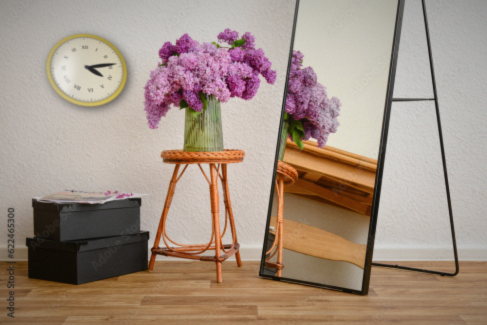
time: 4:14
